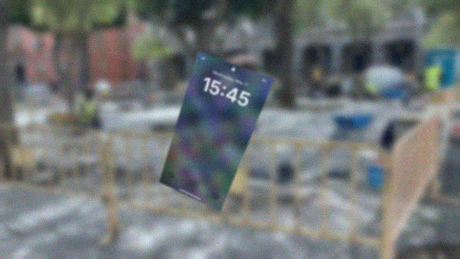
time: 15:45
